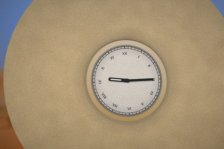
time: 9:15
